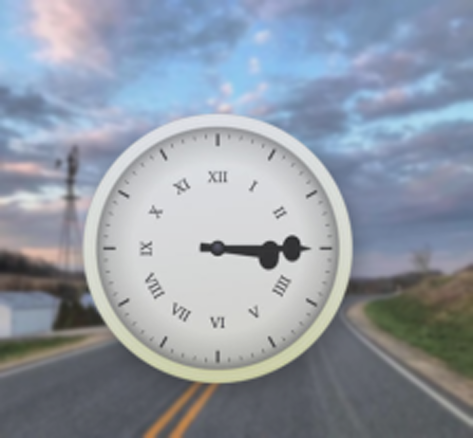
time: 3:15
